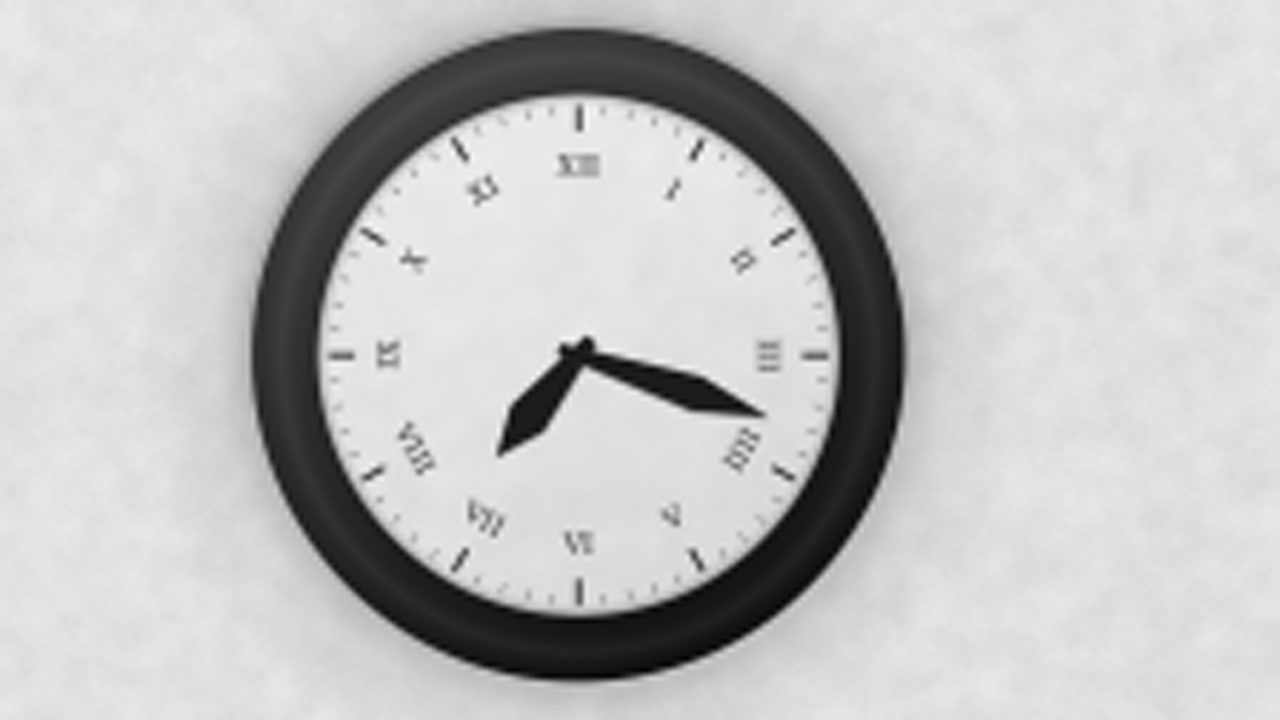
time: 7:18
